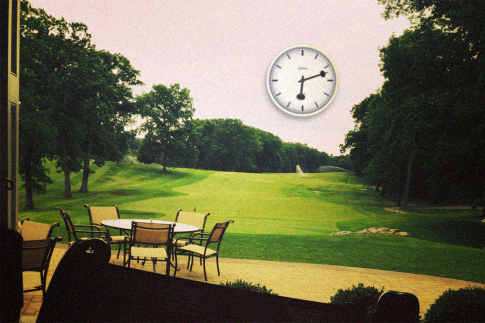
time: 6:12
